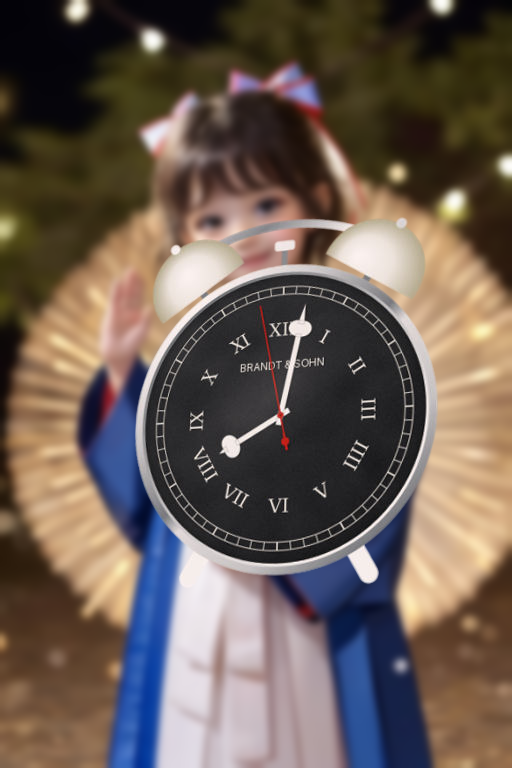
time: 8:01:58
